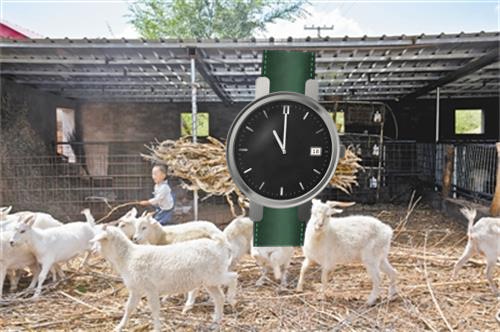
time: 11:00
